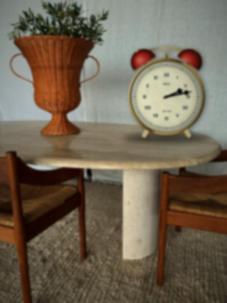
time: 2:13
